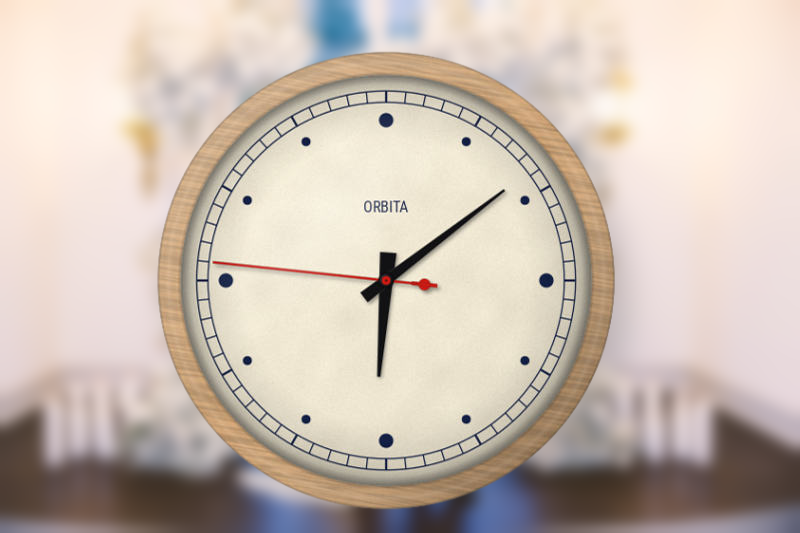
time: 6:08:46
